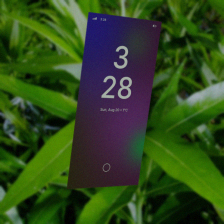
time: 3:28
